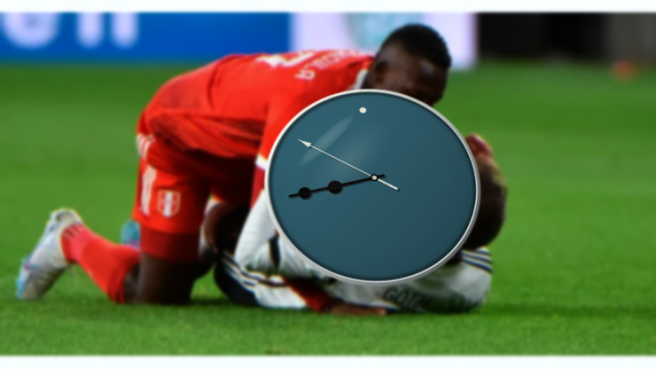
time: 8:43:51
